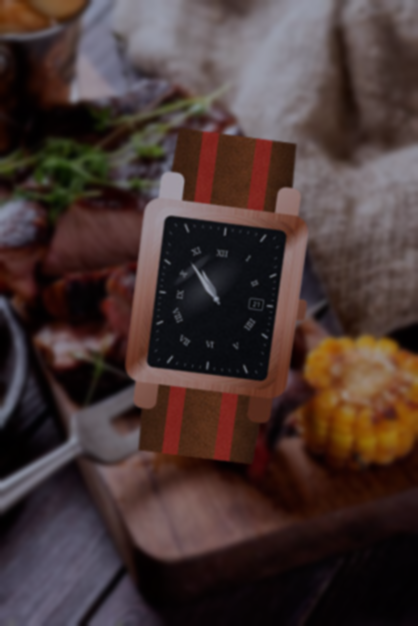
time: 10:53
